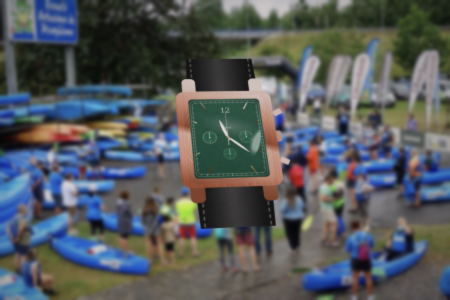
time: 11:22
